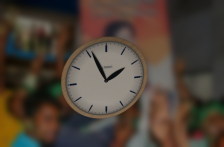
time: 1:56
